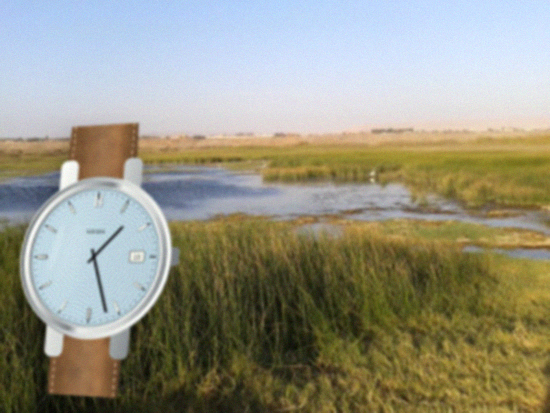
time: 1:27
